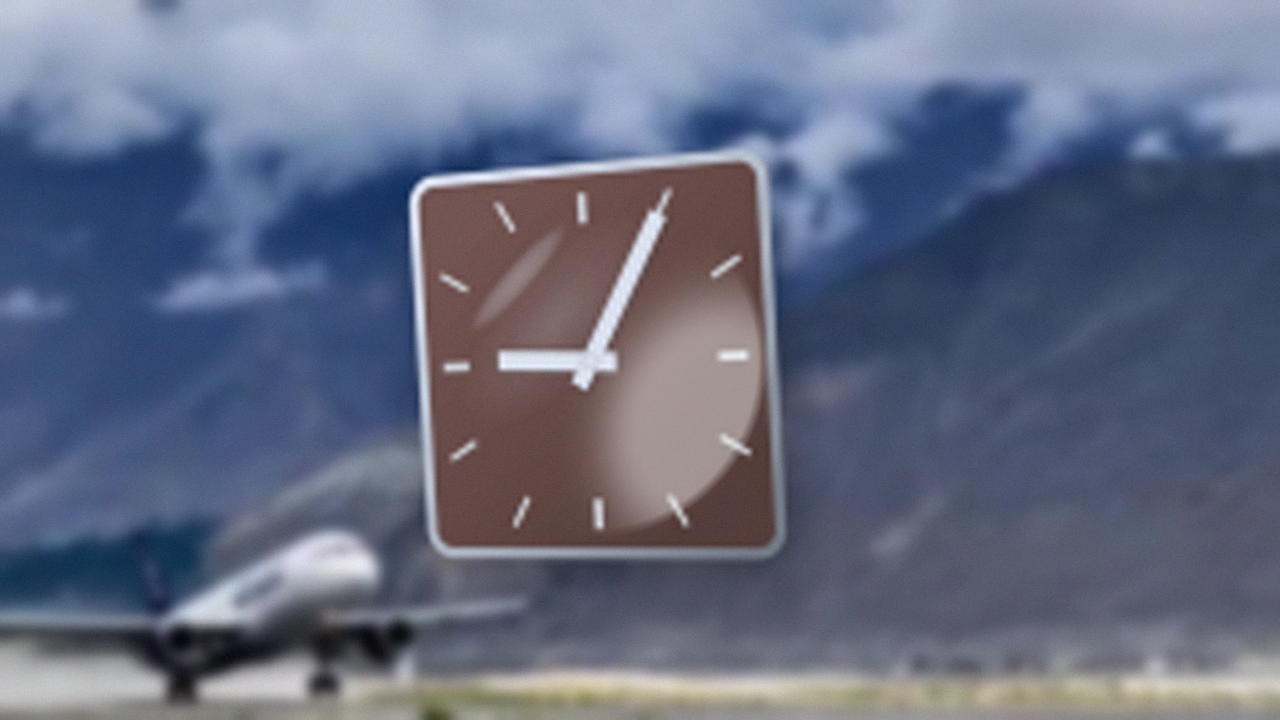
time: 9:05
